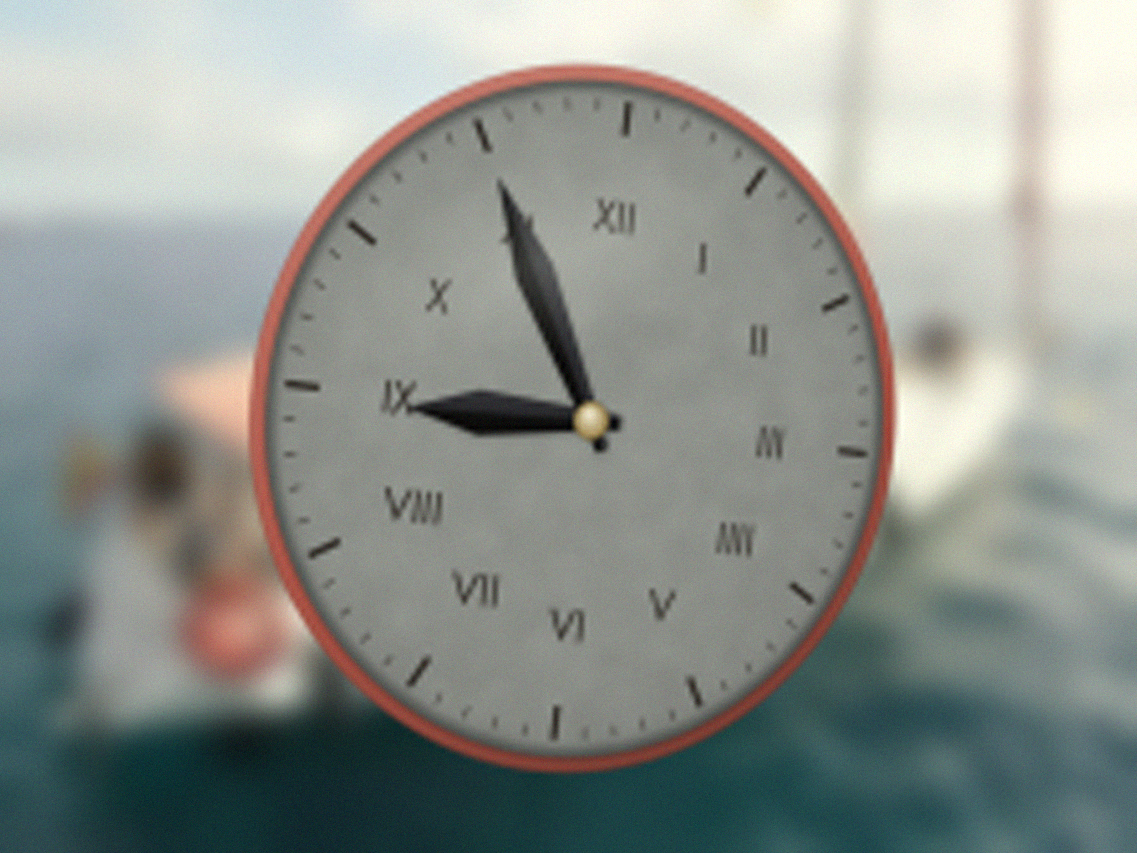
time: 8:55
